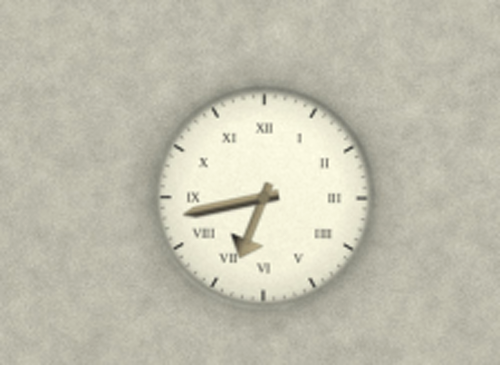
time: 6:43
